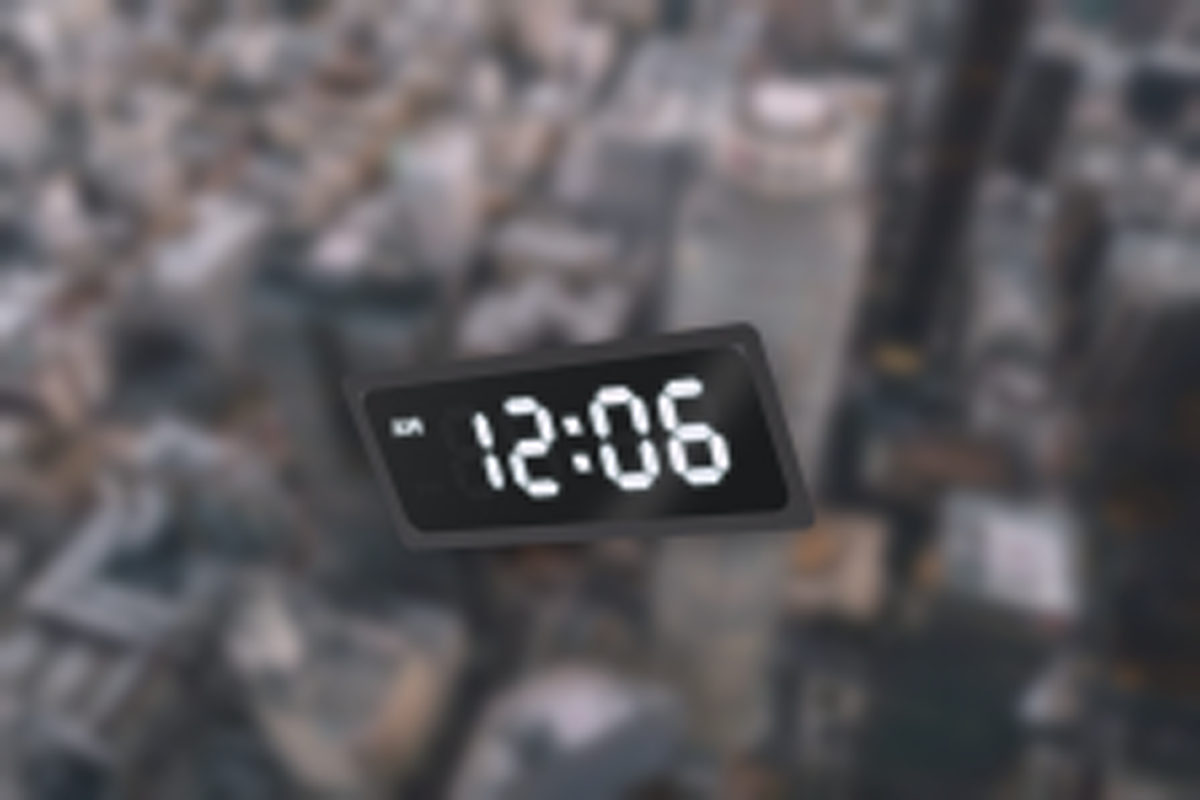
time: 12:06
